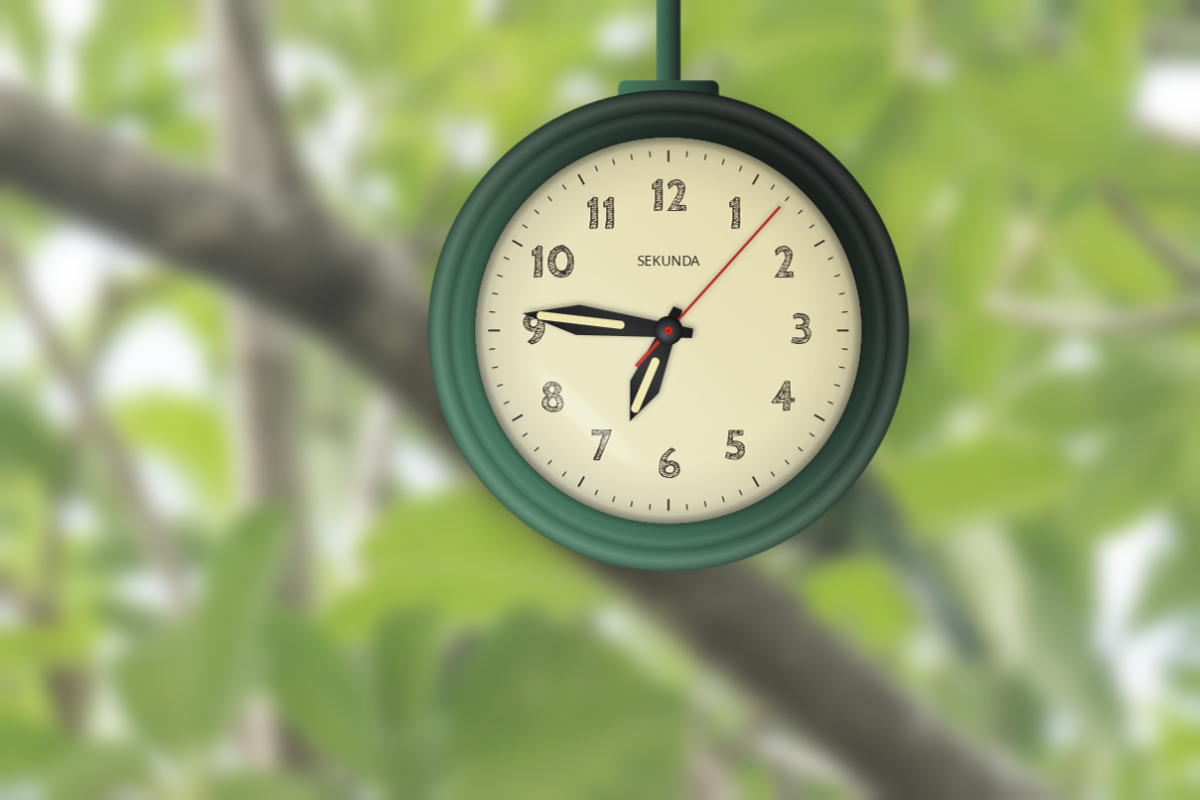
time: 6:46:07
